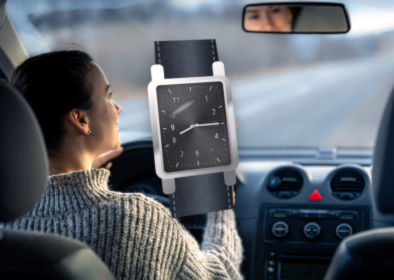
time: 8:15
